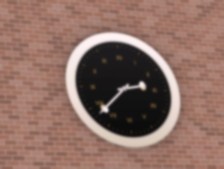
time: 2:38
